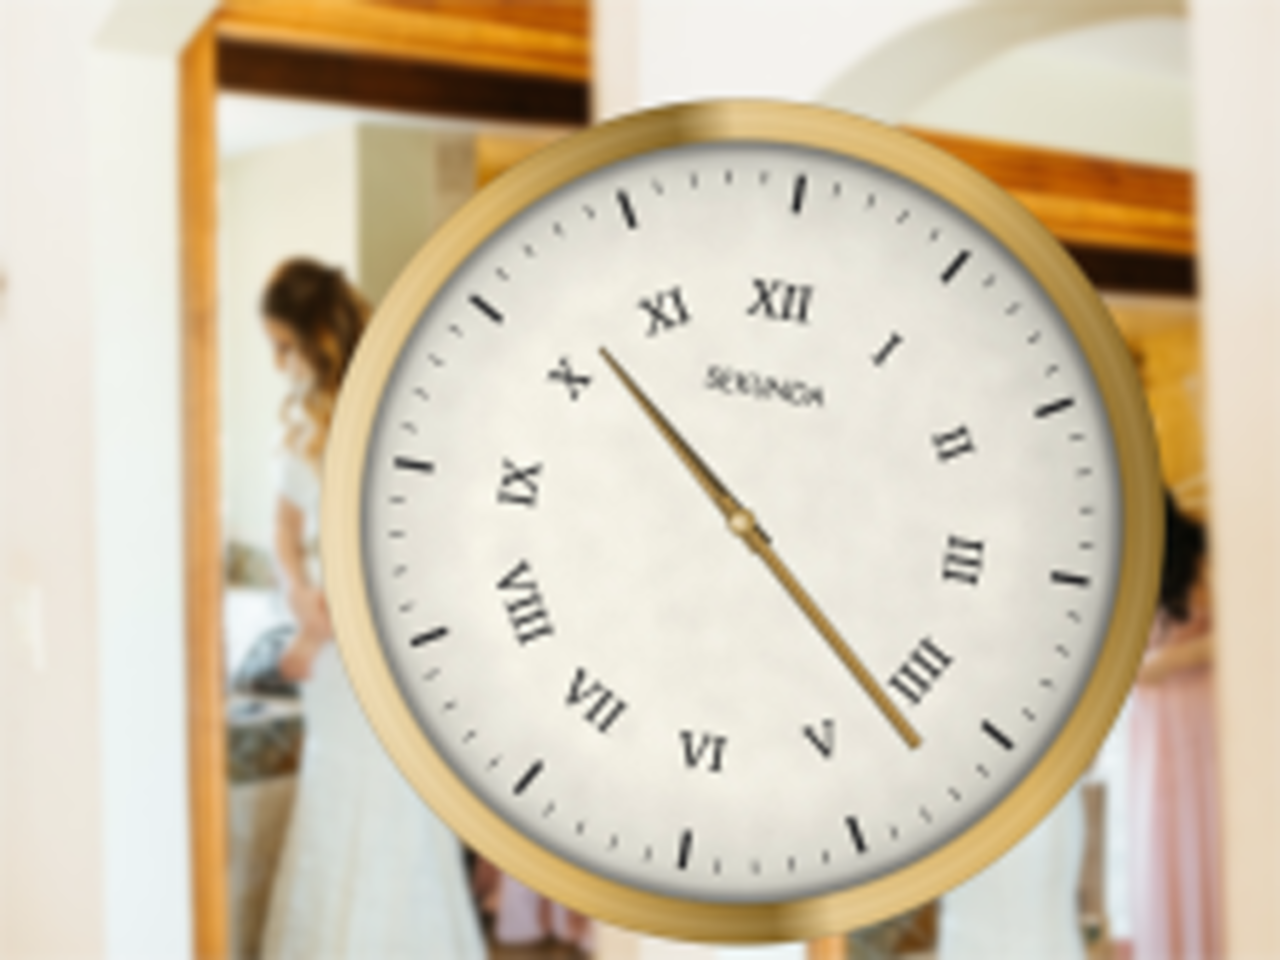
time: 10:22
